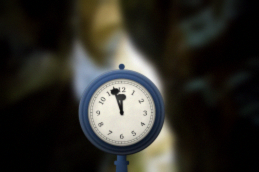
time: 11:57
